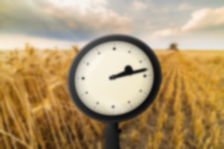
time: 2:13
